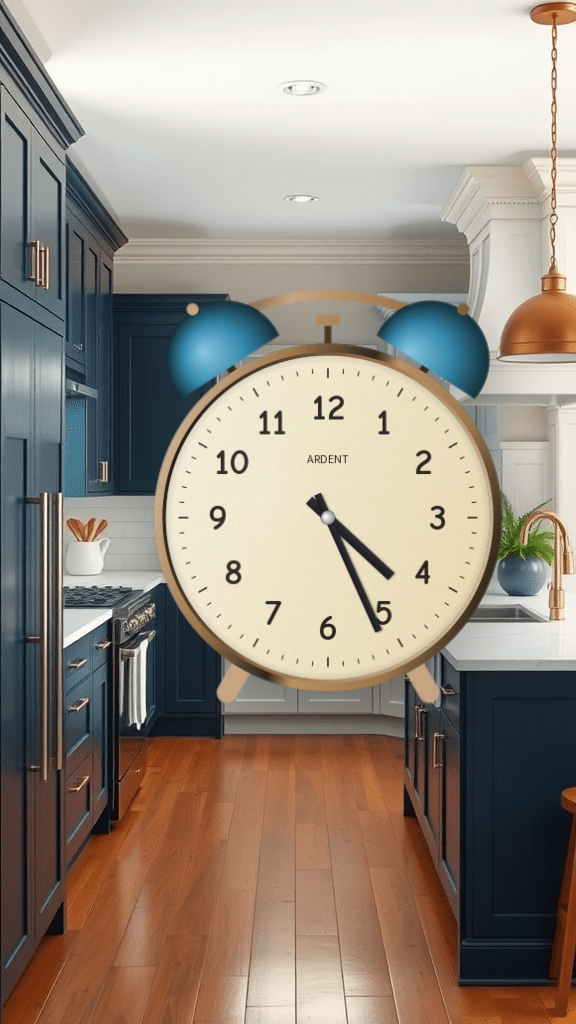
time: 4:26
